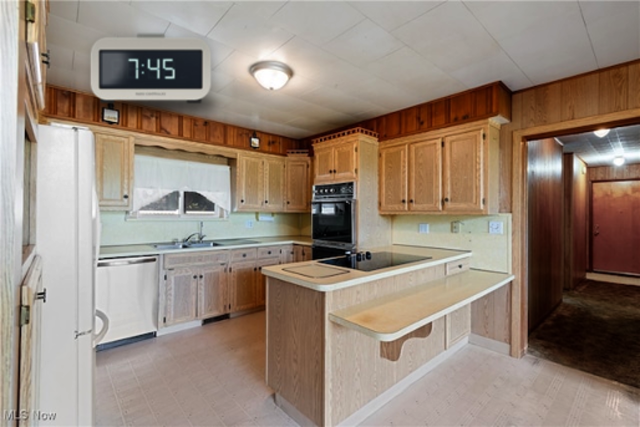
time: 7:45
